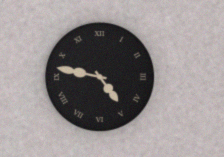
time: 4:47
